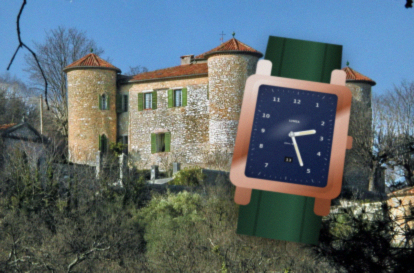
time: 2:26
